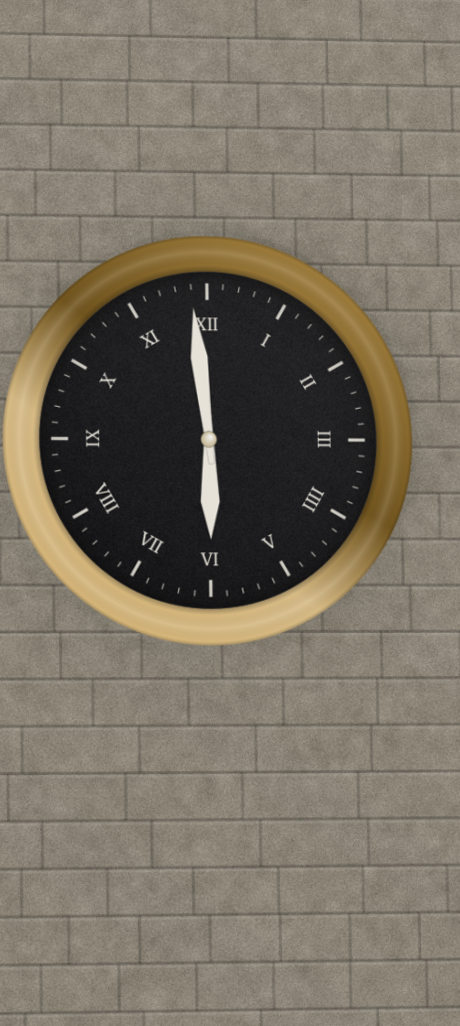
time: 5:59
